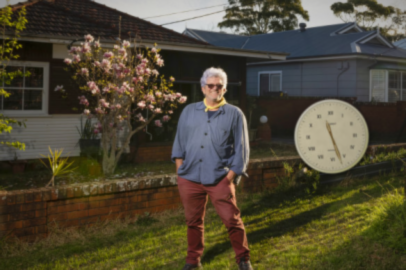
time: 11:27
